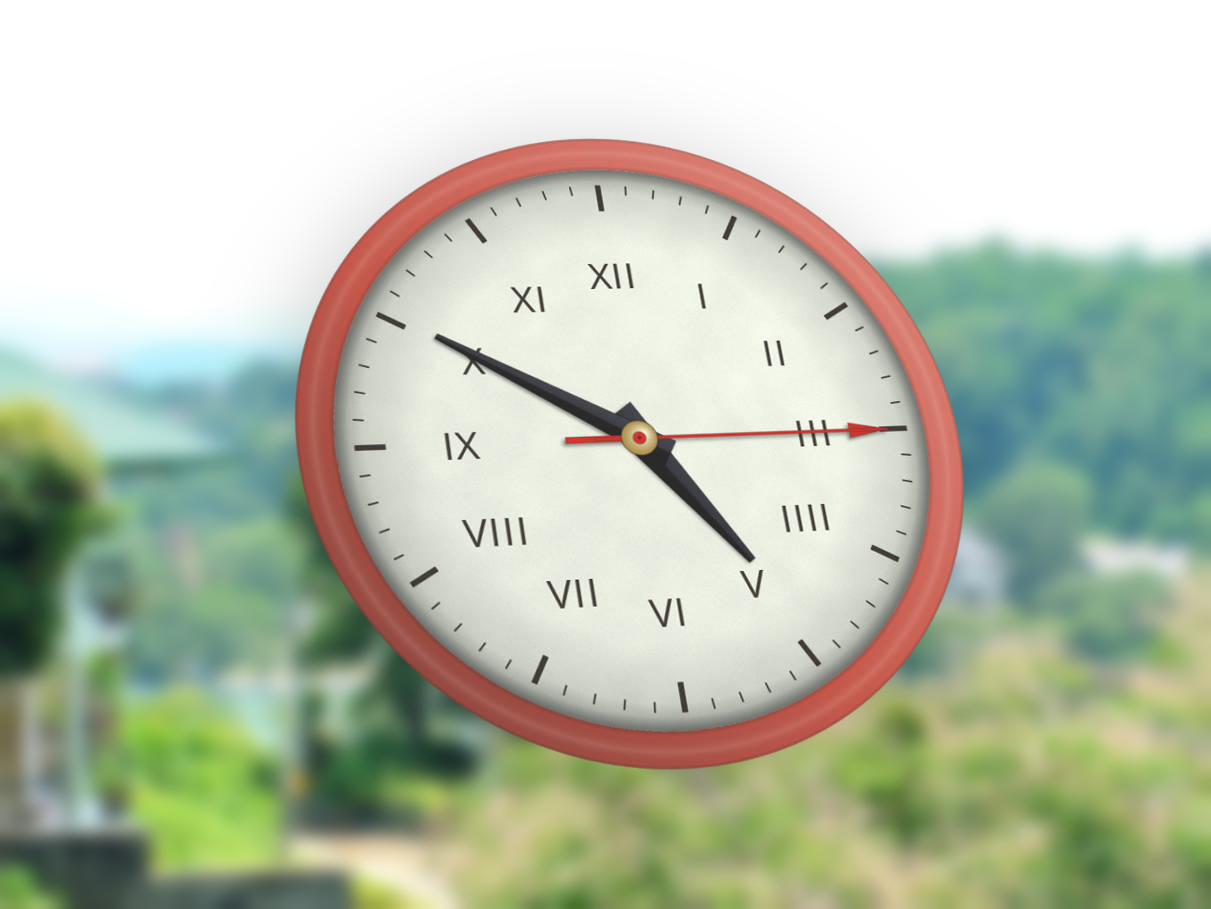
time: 4:50:15
